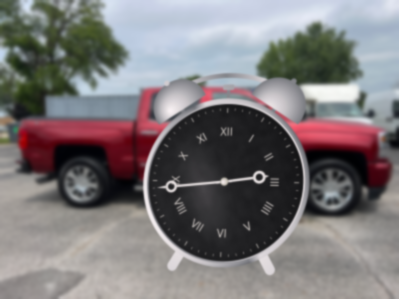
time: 2:44
